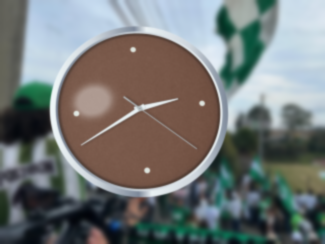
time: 2:40:22
